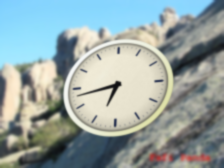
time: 6:43
